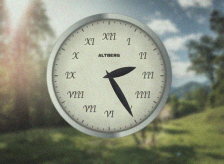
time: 2:25
